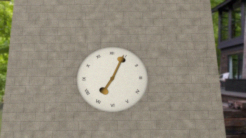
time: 7:04
